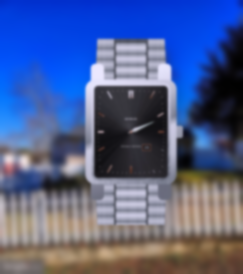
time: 2:11
